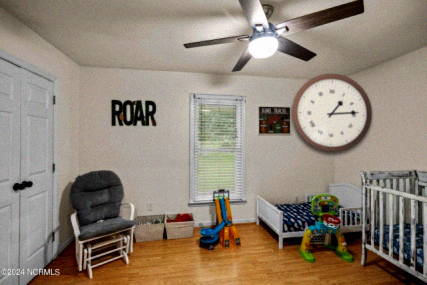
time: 1:14
